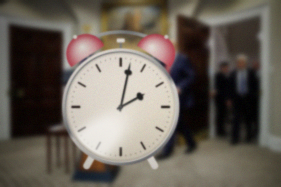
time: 2:02
